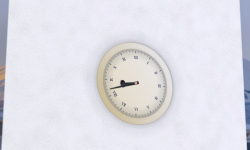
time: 8:42
